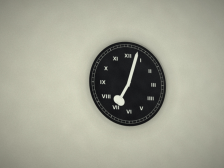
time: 7:03
